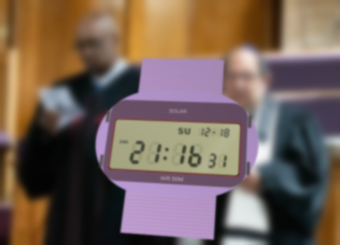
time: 21:16:31
